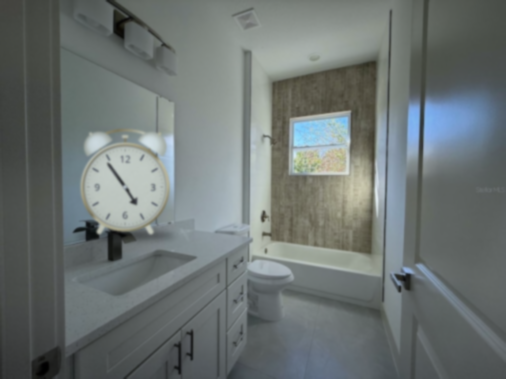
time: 4:54
